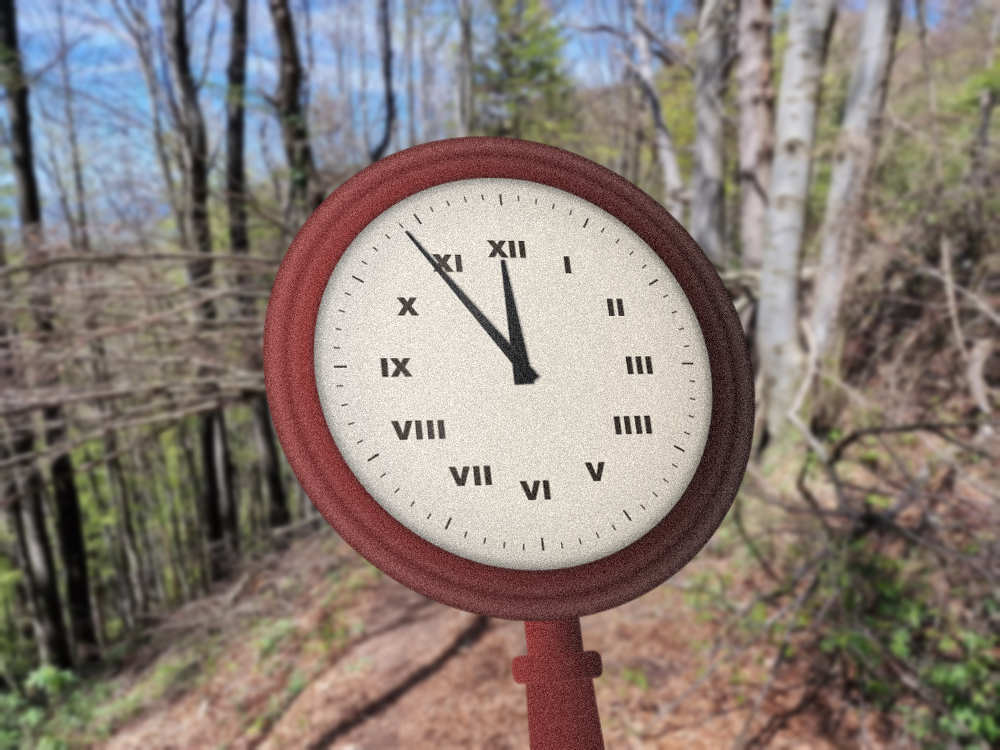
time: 11:54
